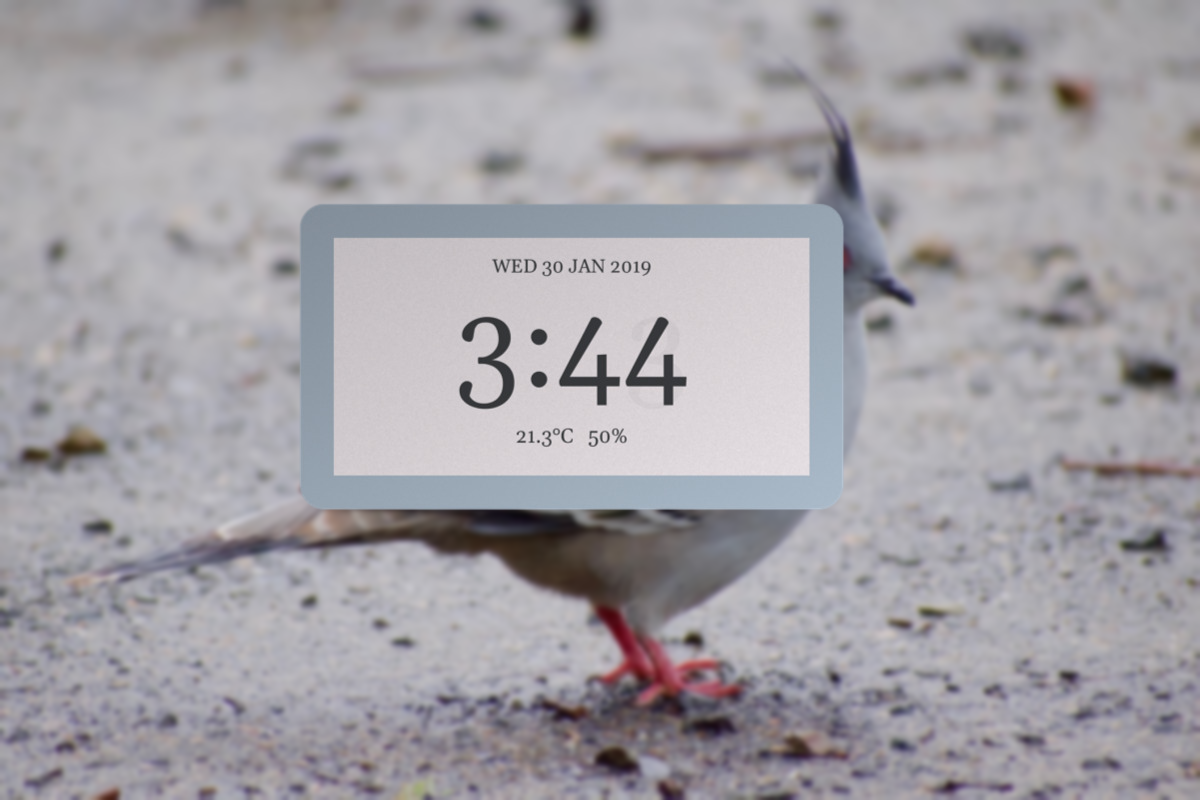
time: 3:44
